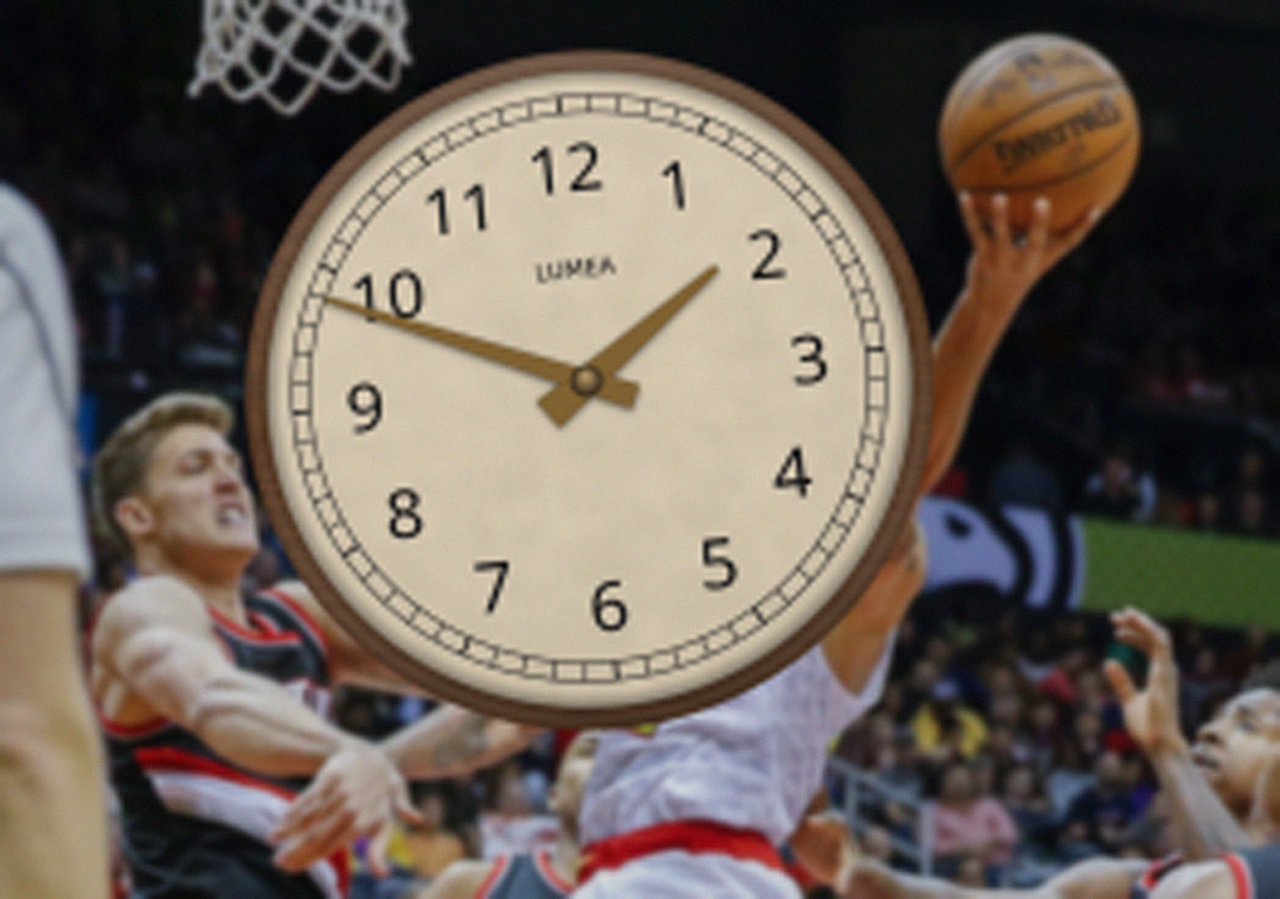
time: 1:49
